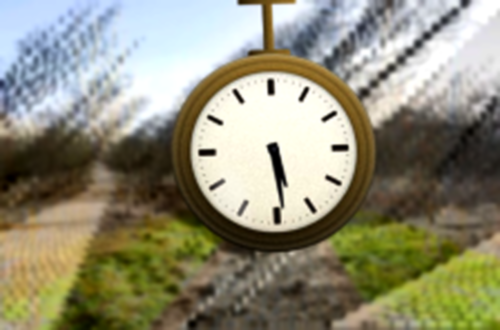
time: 5:29
